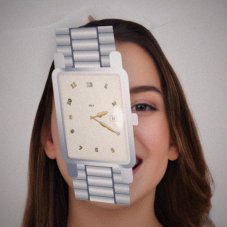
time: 2:20
